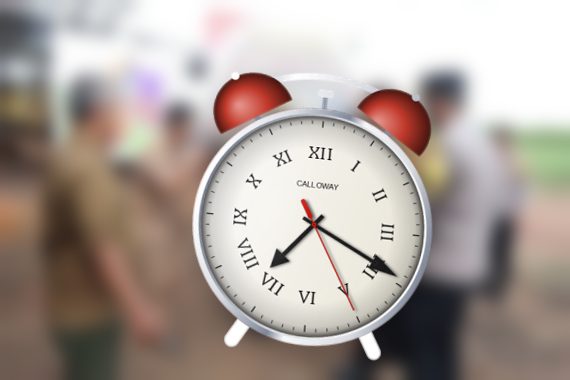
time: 7:19:25
